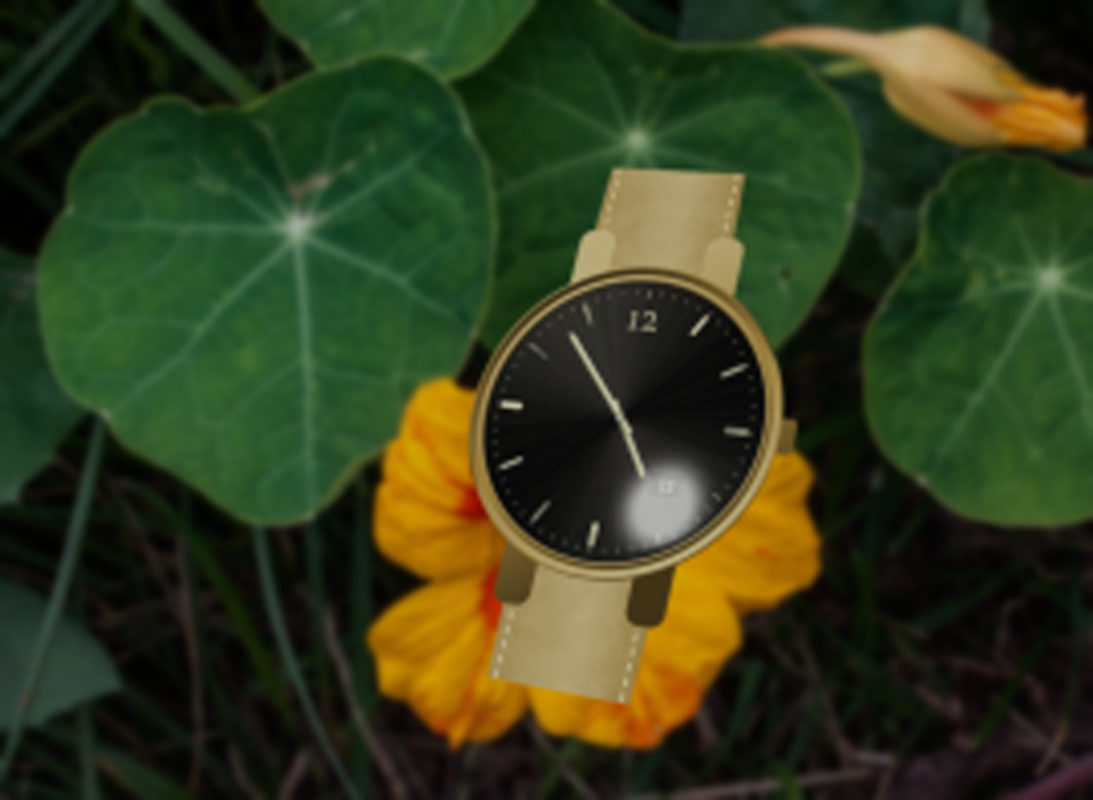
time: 4:53
